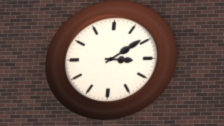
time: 3:09
